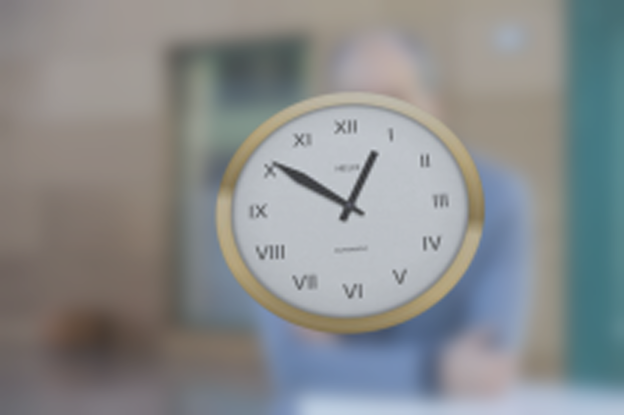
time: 12:51
